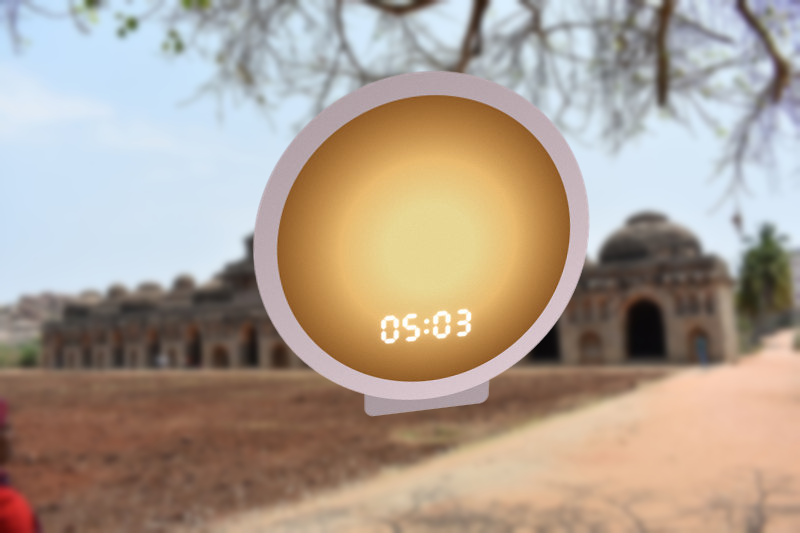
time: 5:03
